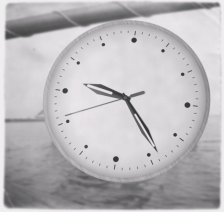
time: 9:23:41
